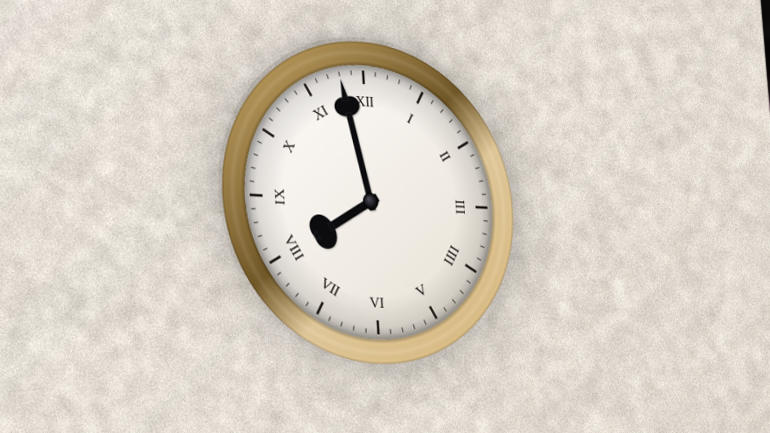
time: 7:58
